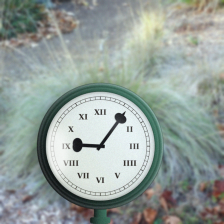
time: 9:06
